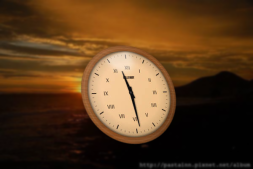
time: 11:29
